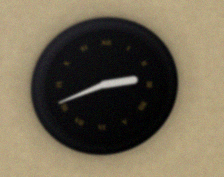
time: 2:41
